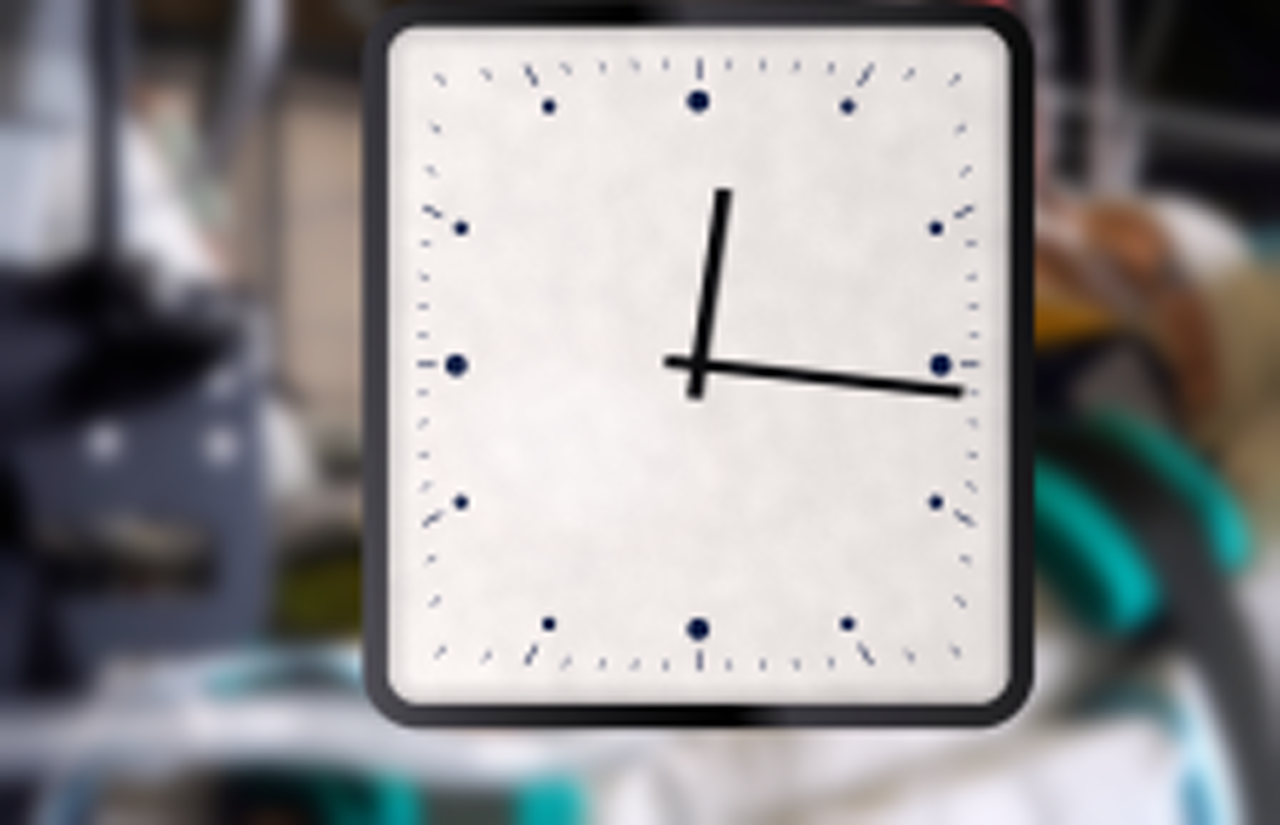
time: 12:16
